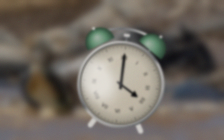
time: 4:00
